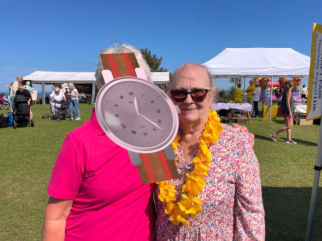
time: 12:23
